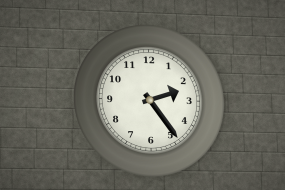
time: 2:24
